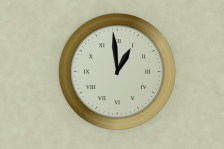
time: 12:59
